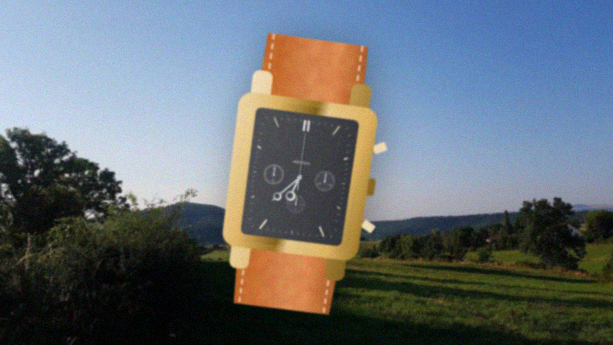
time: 6:37
